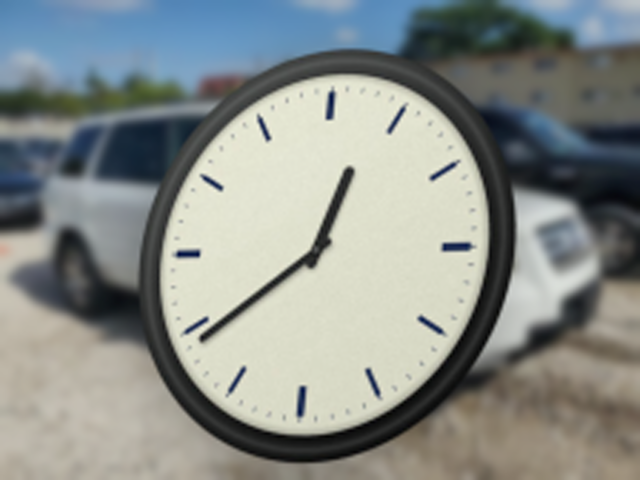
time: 12:39
